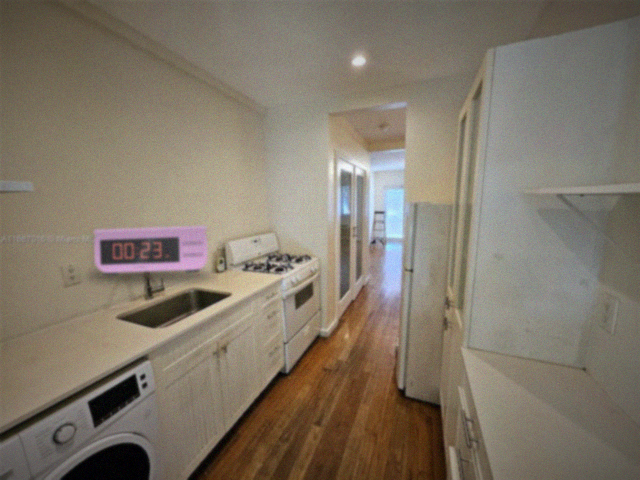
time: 0:23
